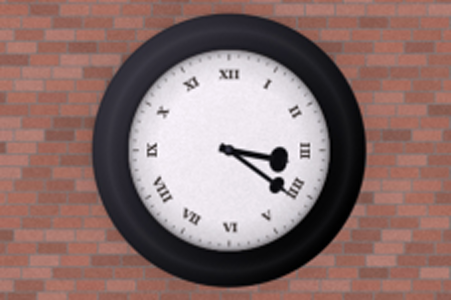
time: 3:21
